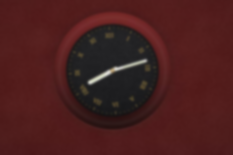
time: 8:13
